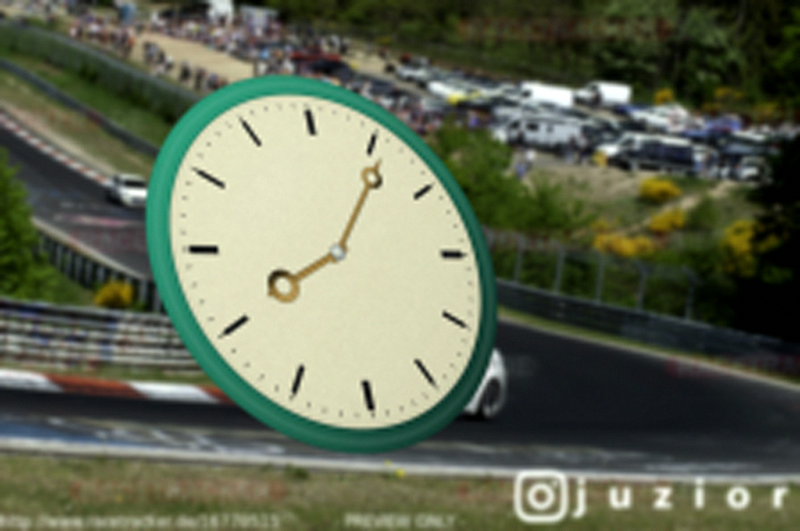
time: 8:06
